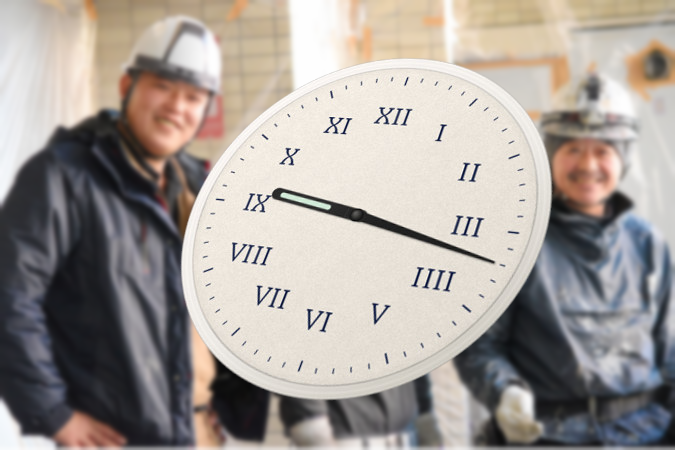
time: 9:17
